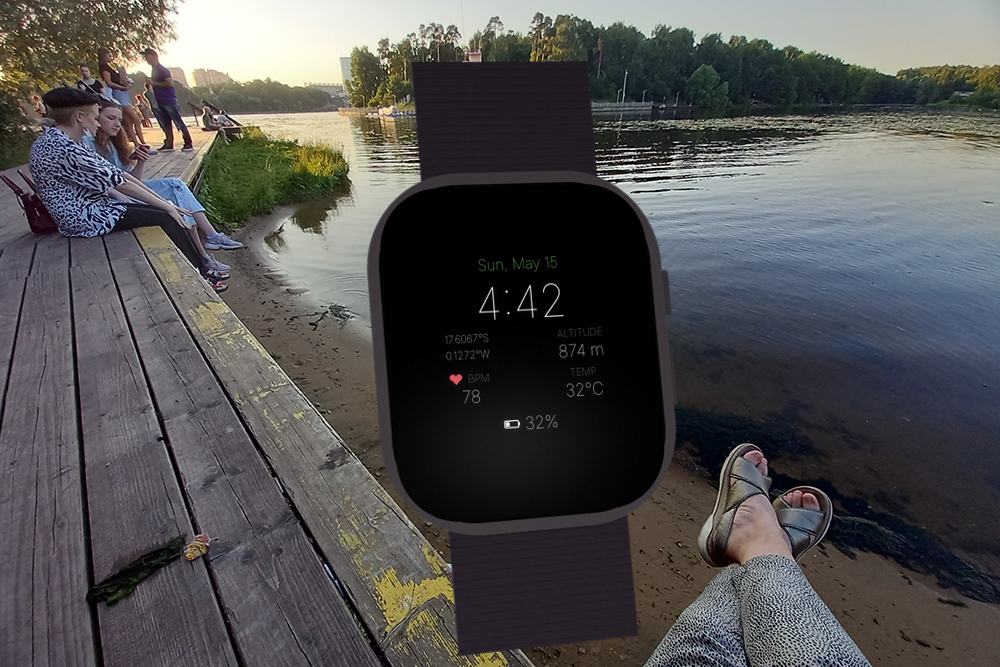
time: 4:42
